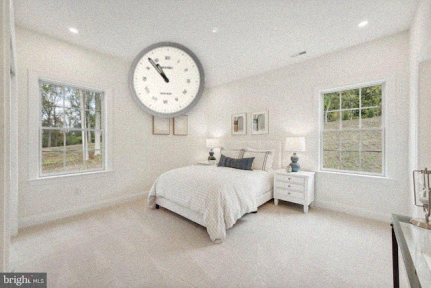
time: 10:53
